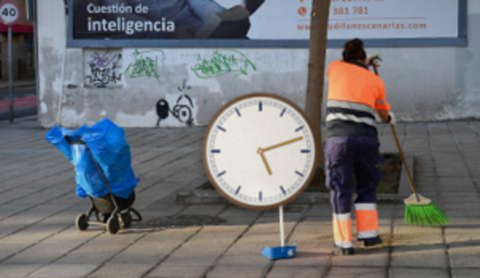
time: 5:12
